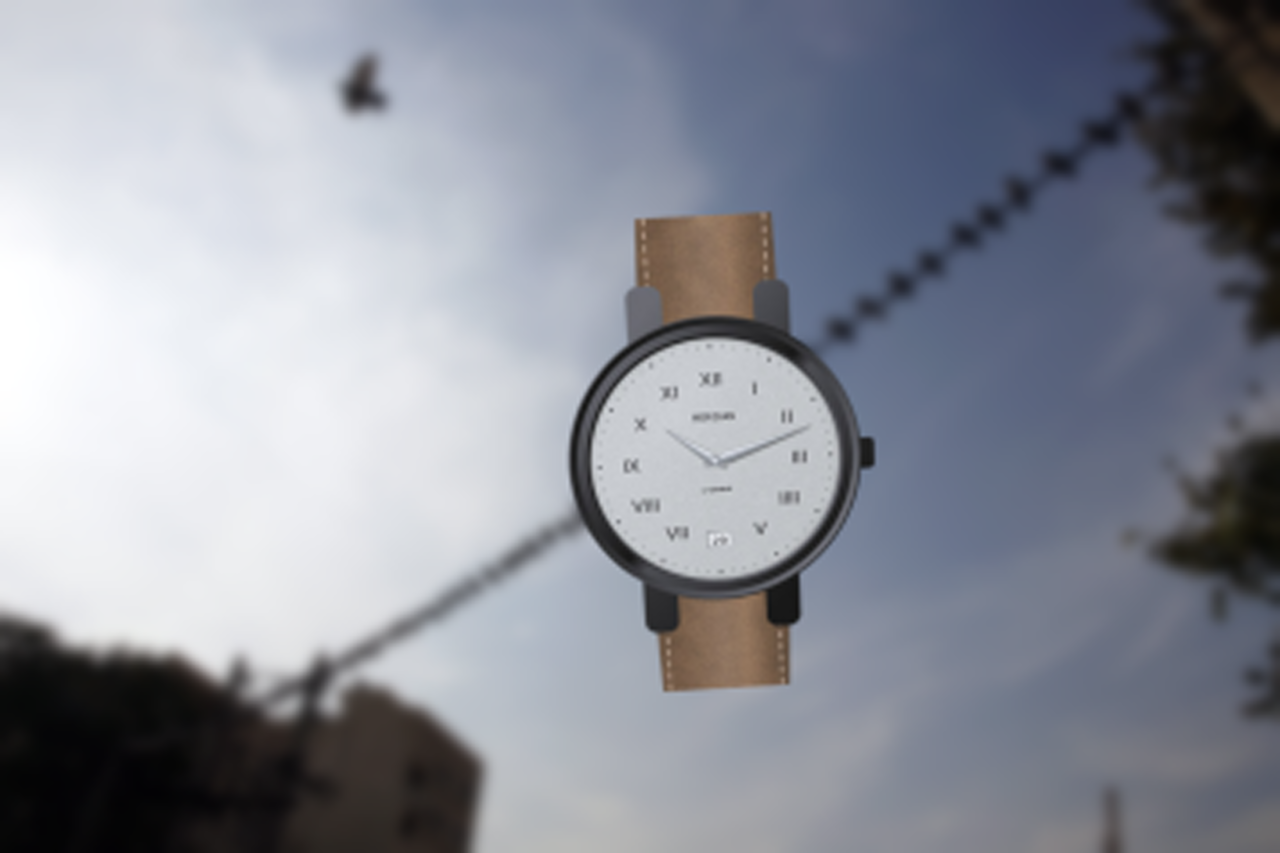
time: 10:12
